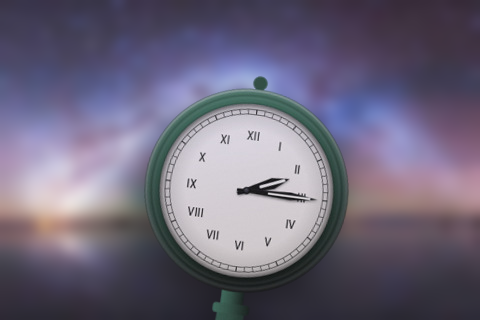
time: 2:15
